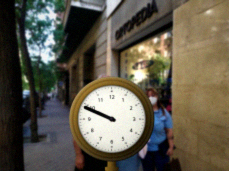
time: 9:49
